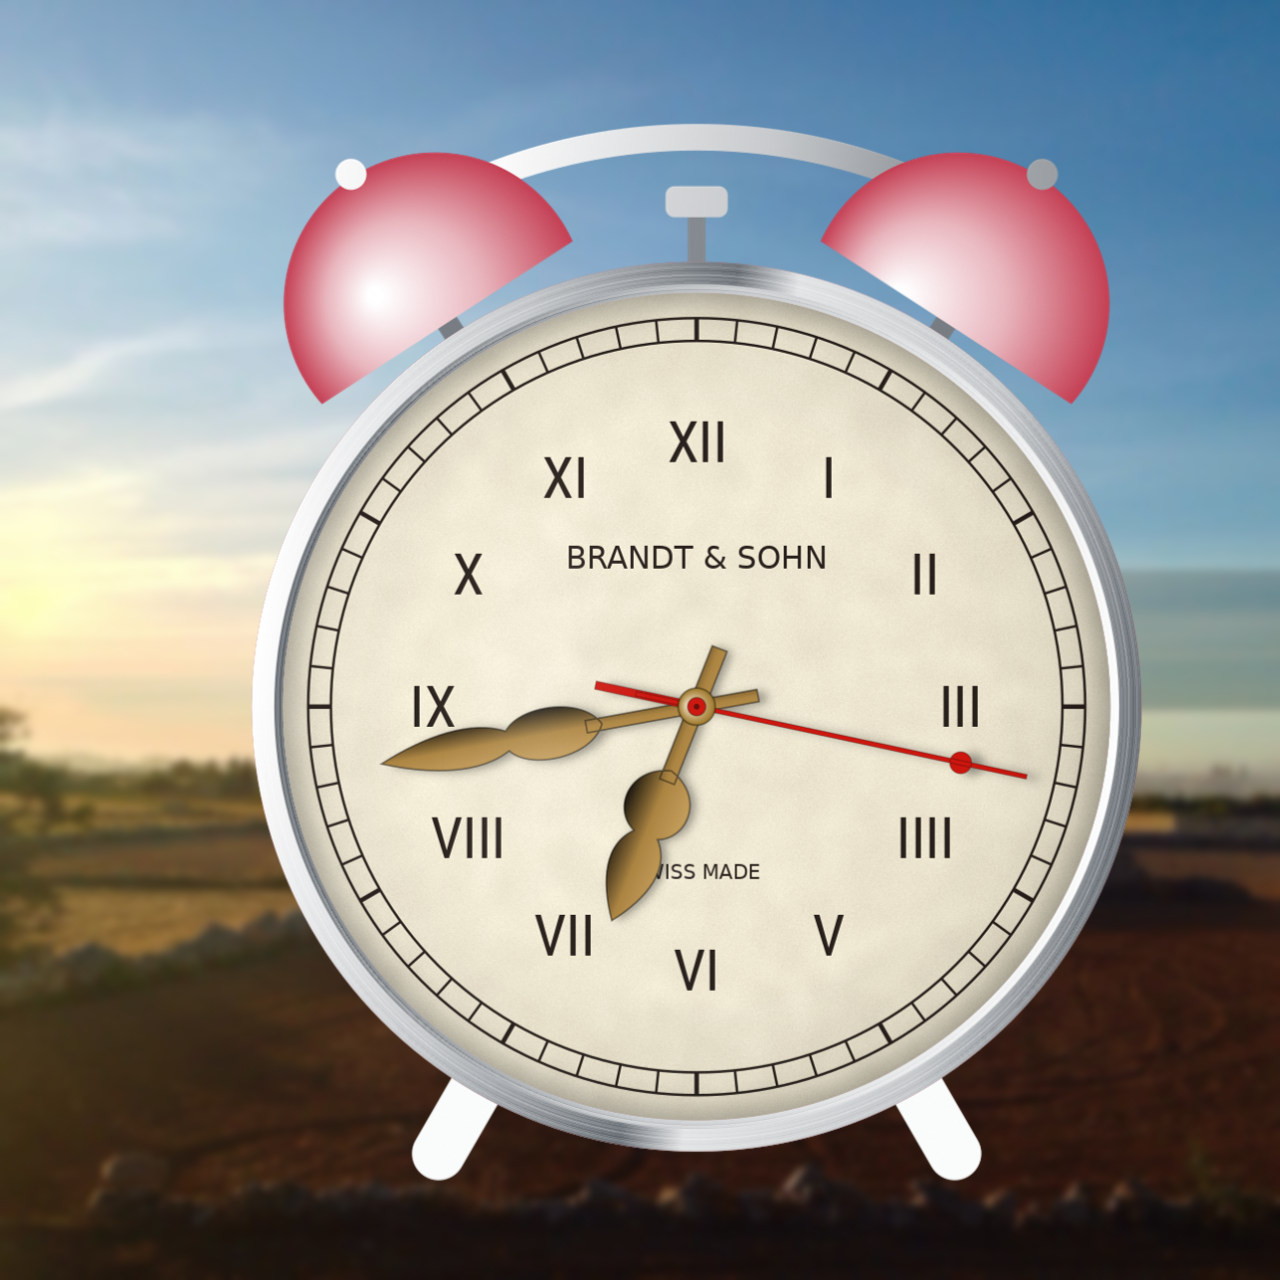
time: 6:43:17
